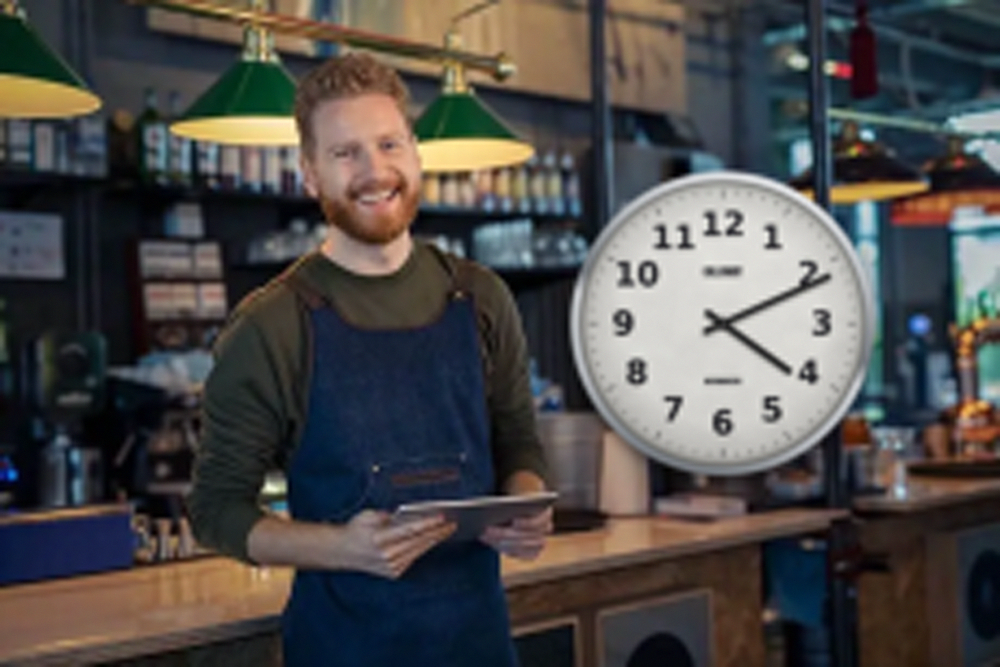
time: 4:11
